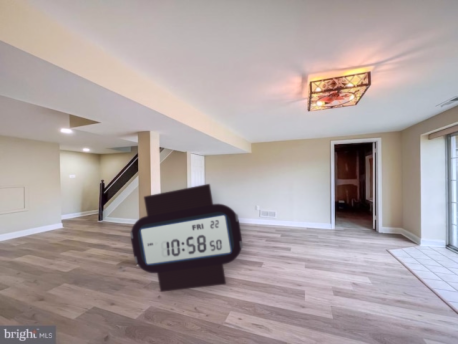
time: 10:58:50
